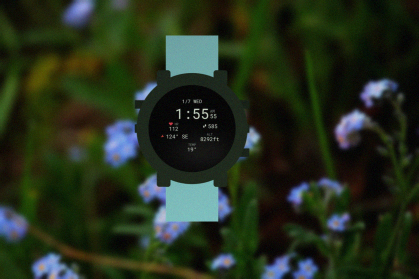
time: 1:55
